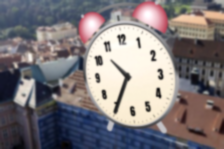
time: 10:35
